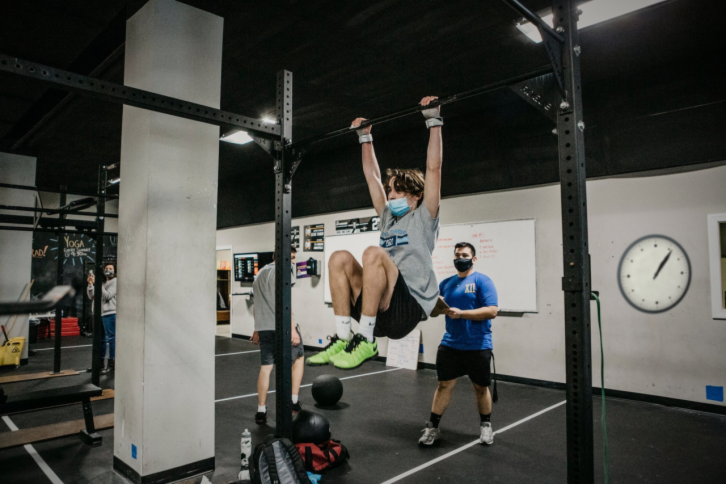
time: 1:06
